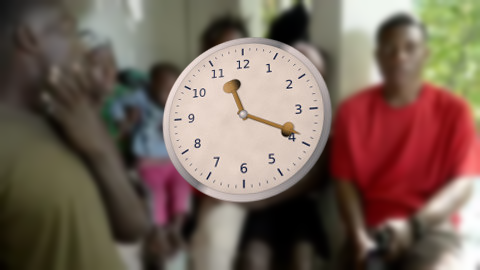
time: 11:19
